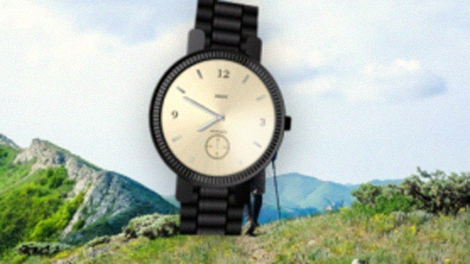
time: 7:49
